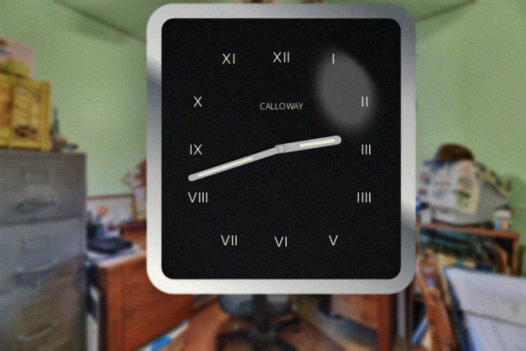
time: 2:42
